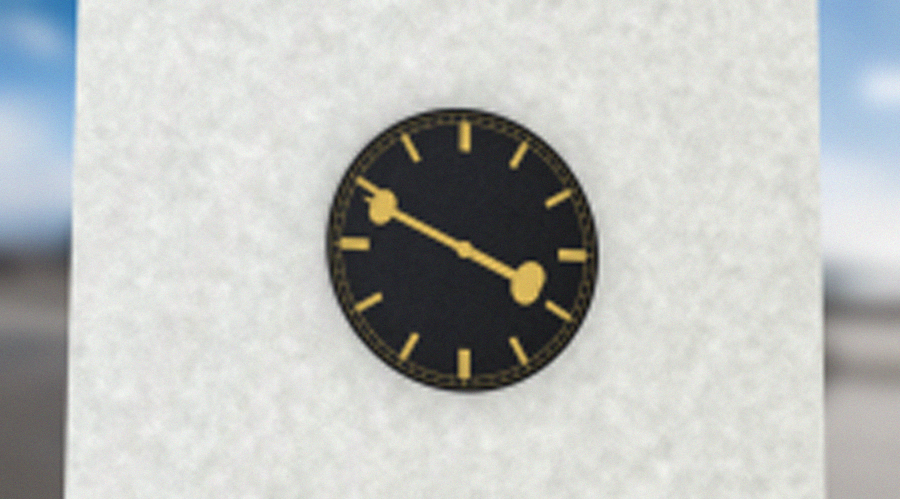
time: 3:49
